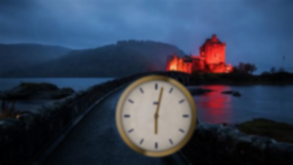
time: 6:02
